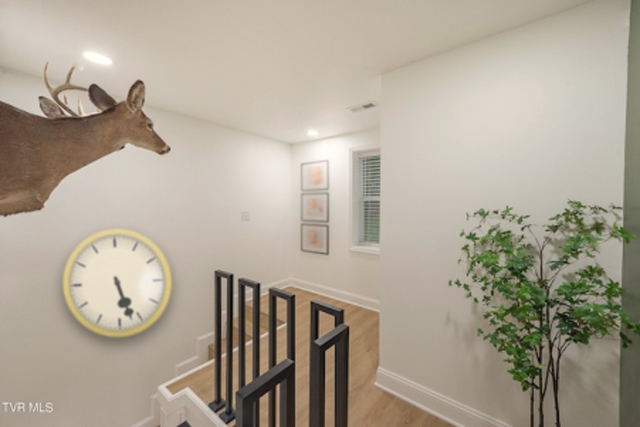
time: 5:27
